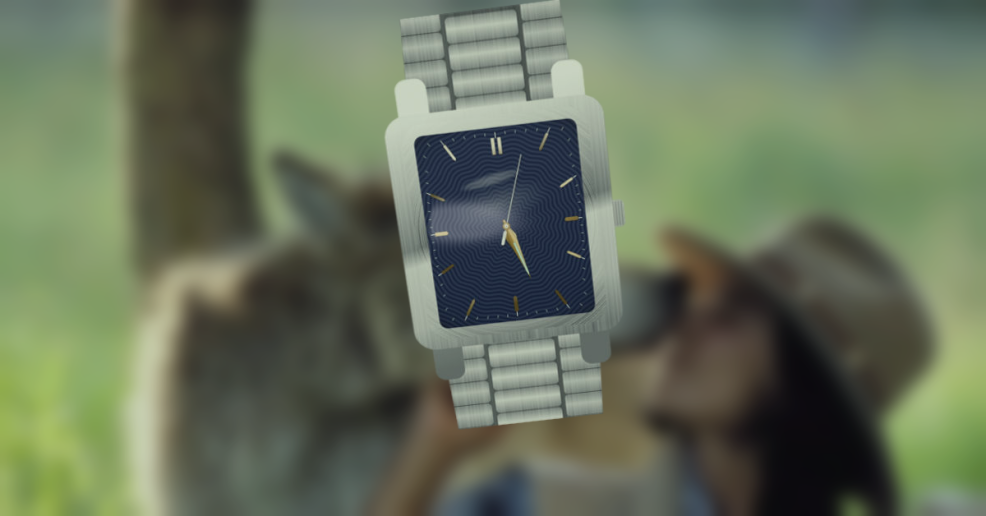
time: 5:27:03
